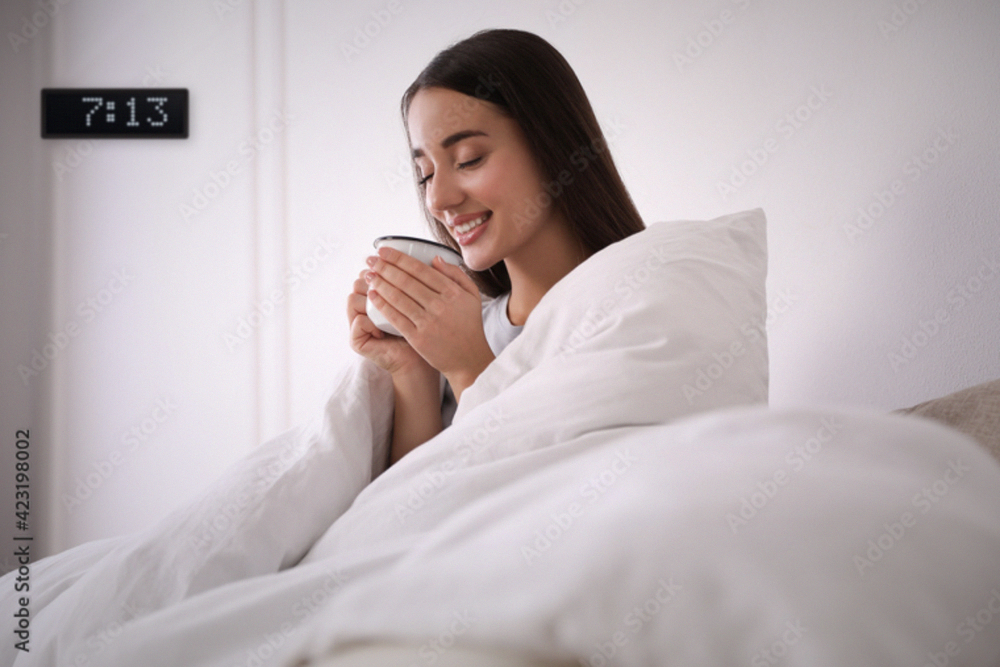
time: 7:13
